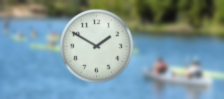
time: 1:50
